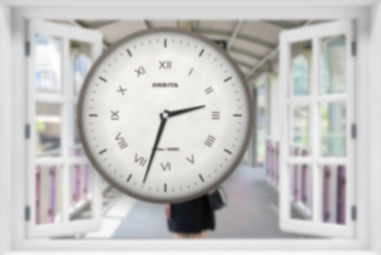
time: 2:33
